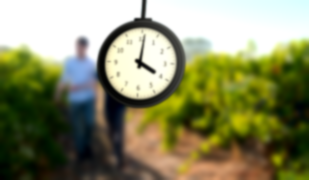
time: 4:01
